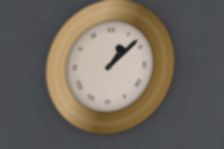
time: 1:08
